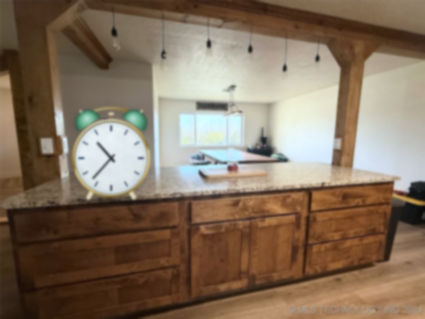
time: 10:37
